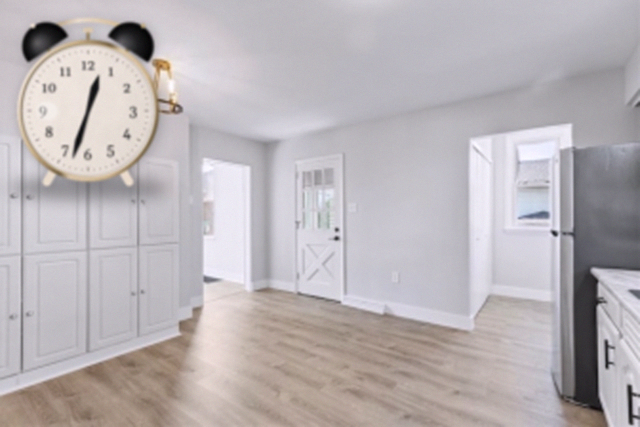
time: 12:33
